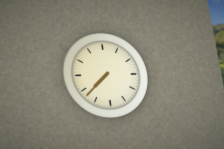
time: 7:38
